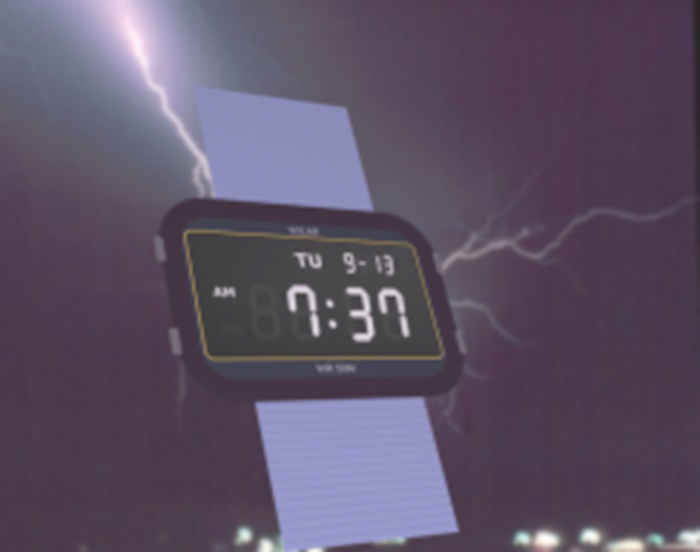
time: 7:37
